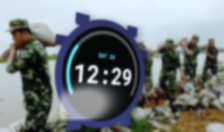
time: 12:29
